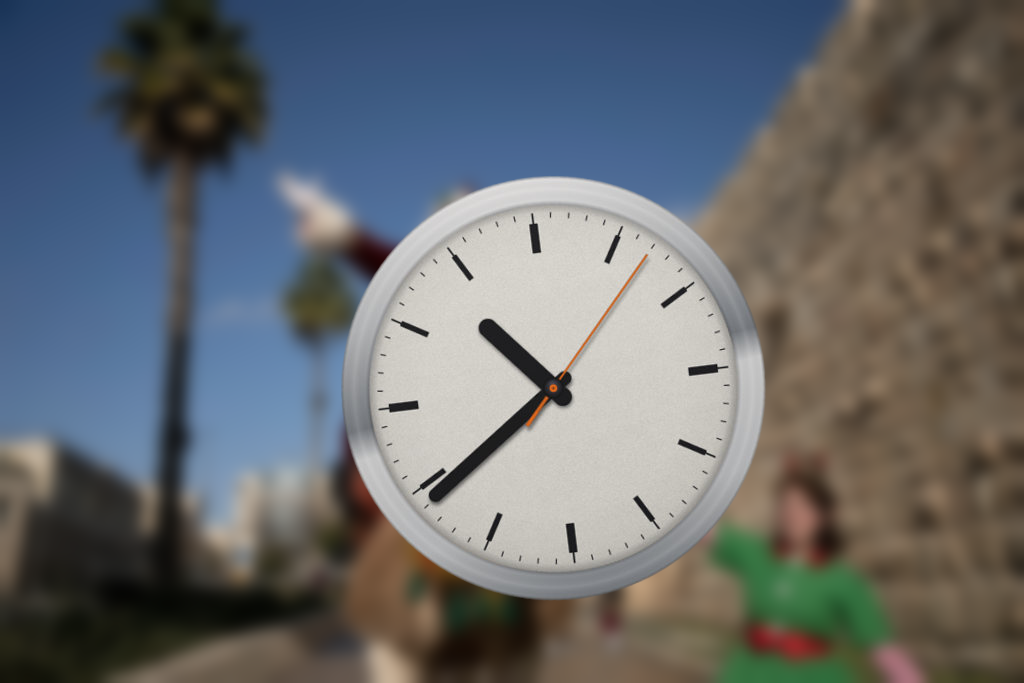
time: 10:39:07
